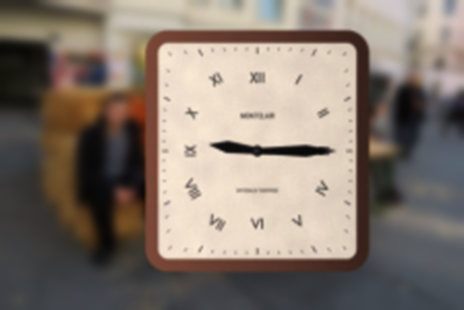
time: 9:15
